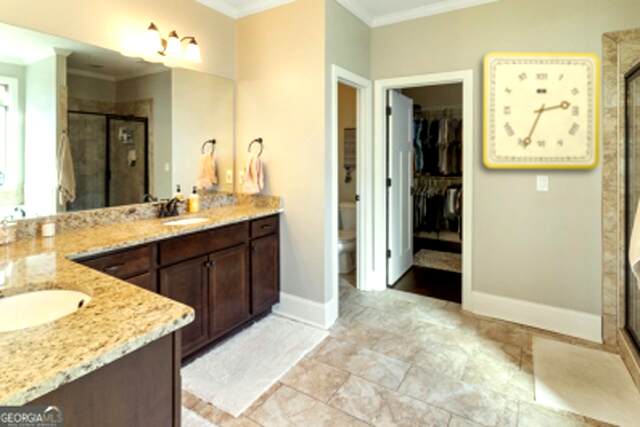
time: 2:34
